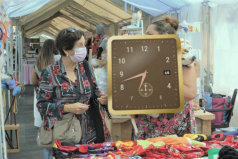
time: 6:42
